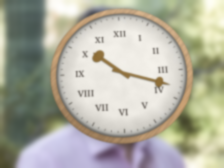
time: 10:18
